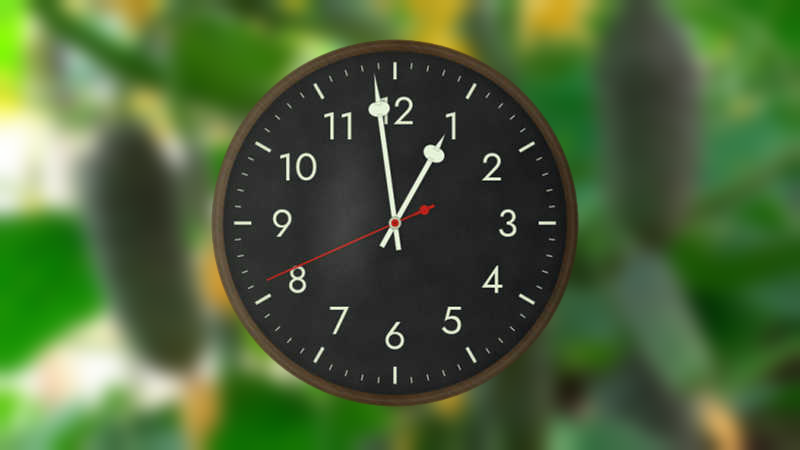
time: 12:58:41
